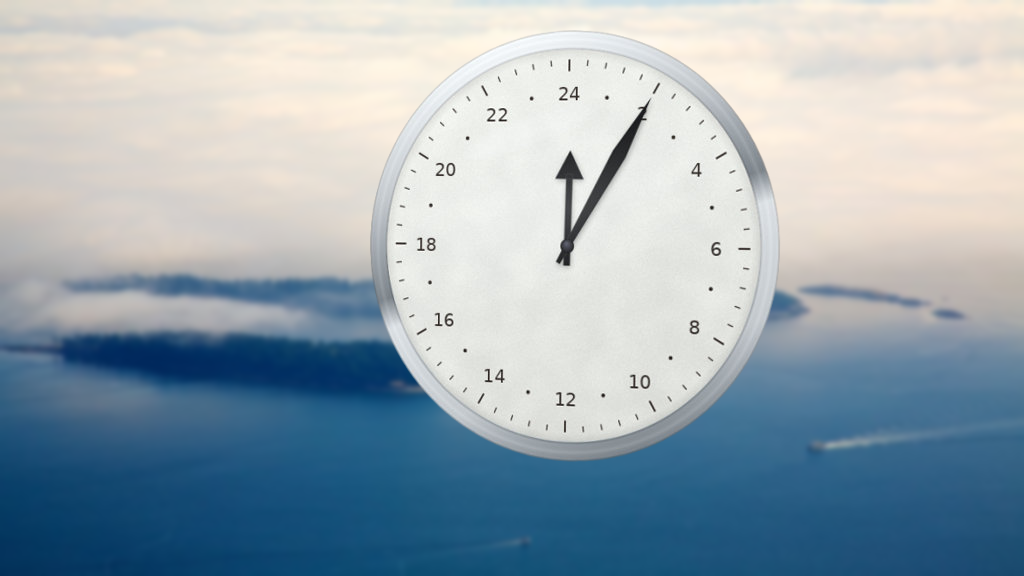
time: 0:05
